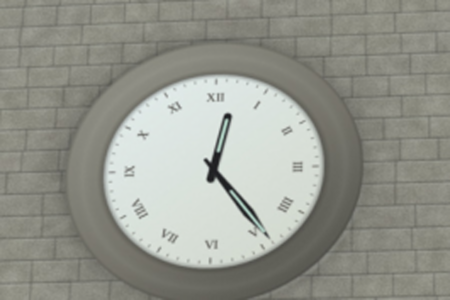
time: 12:24
